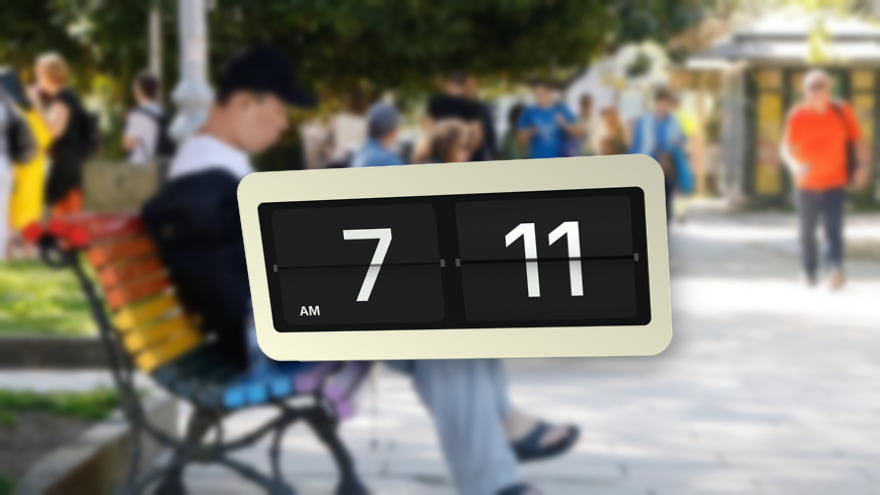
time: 7:11
